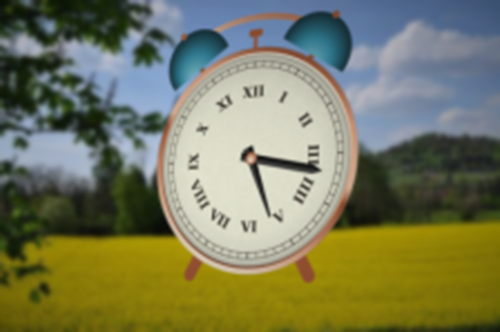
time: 5:17
